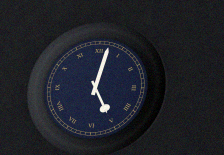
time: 5:02
